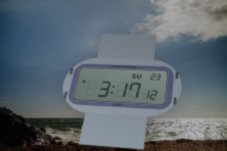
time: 3:17:12
